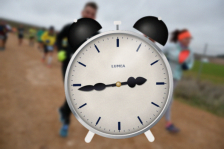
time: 2:44
